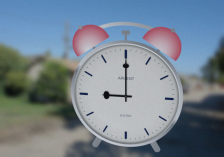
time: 9:00
